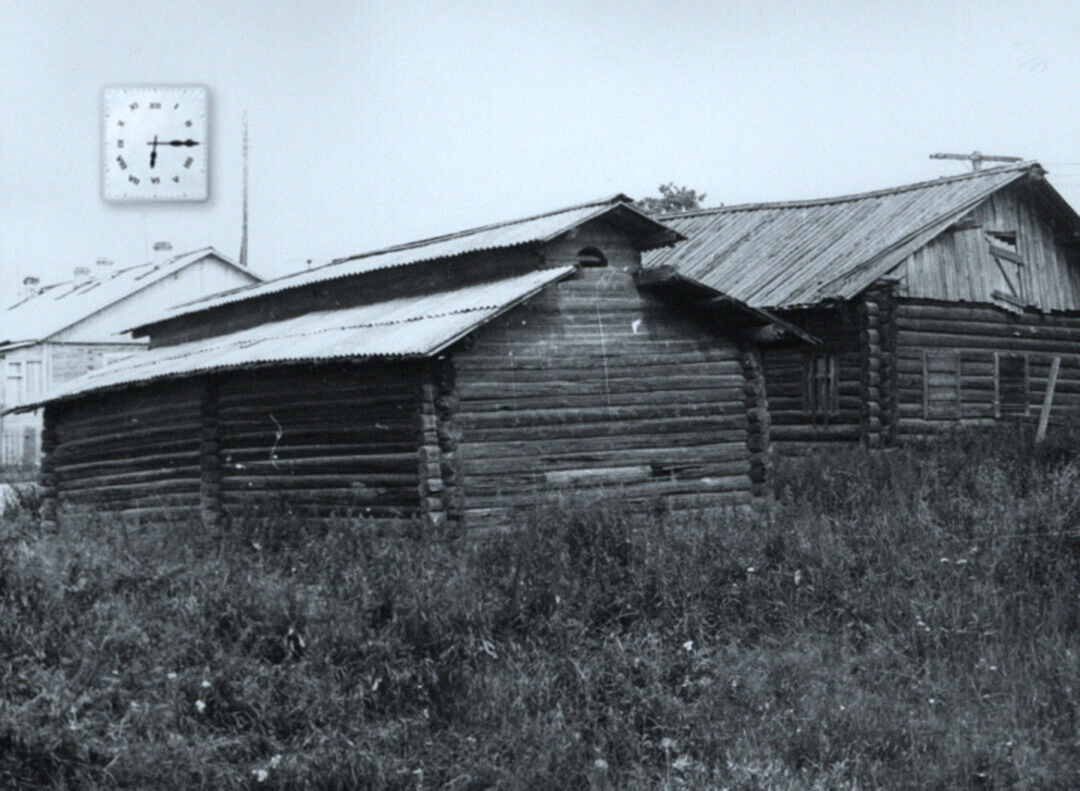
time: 6:15
